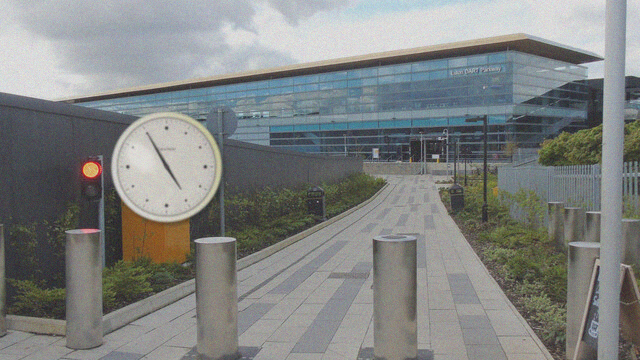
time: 4:55
